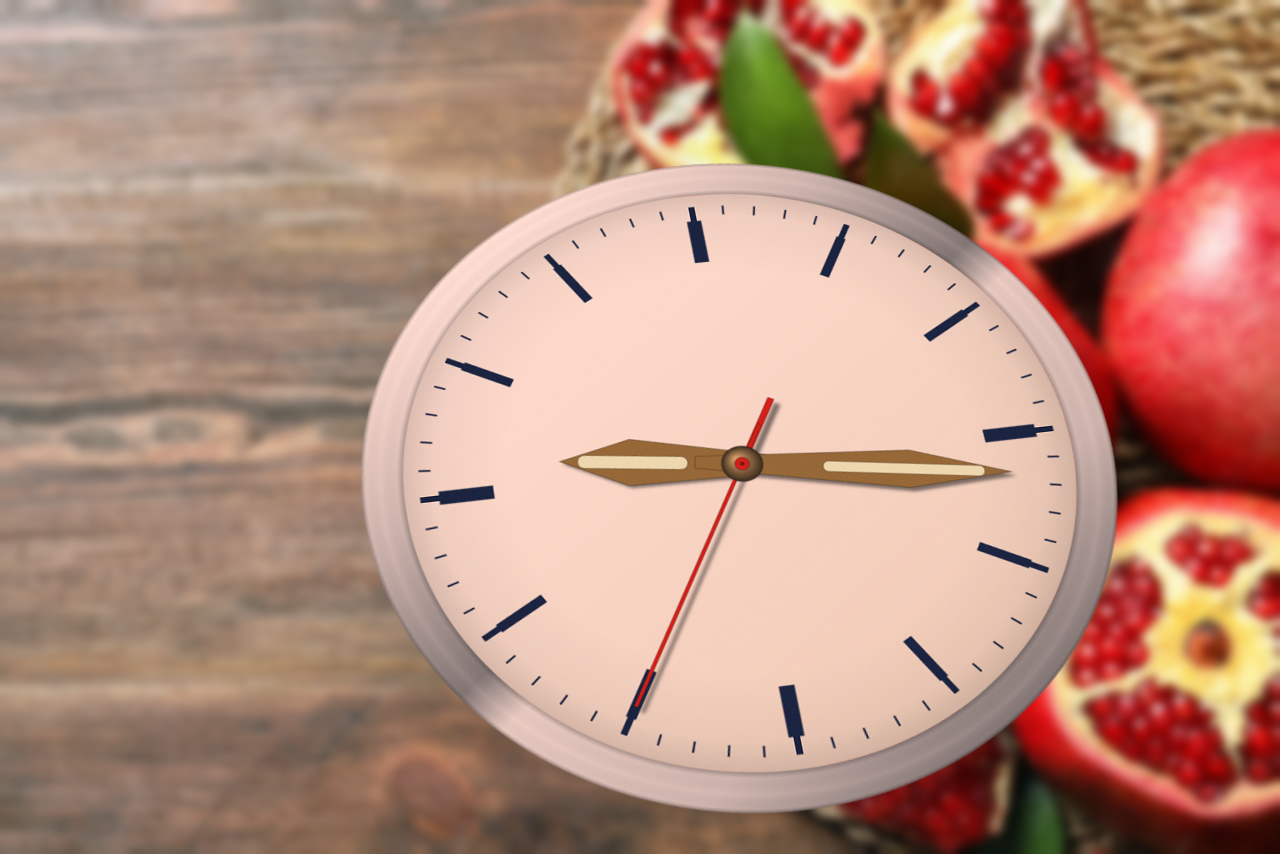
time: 9:16:35
